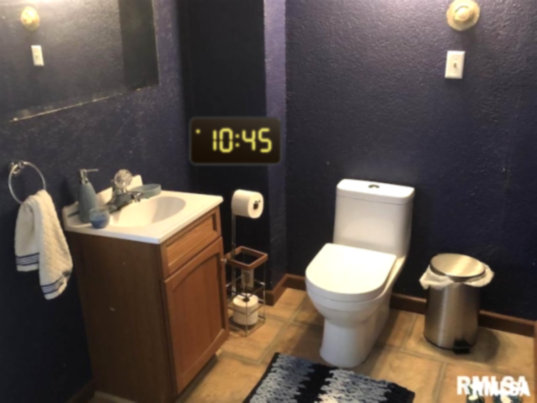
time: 10:45
